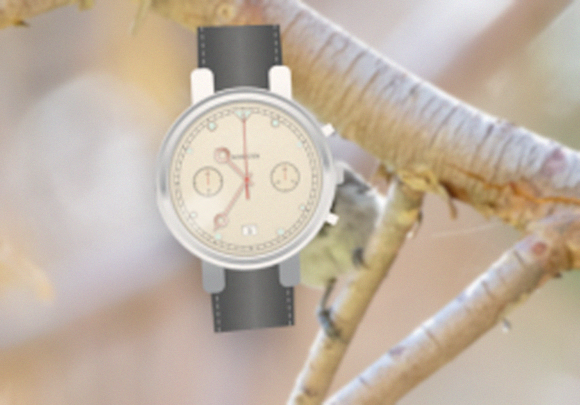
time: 10:36
